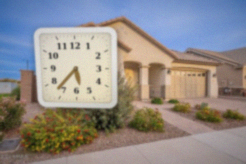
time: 5:37
